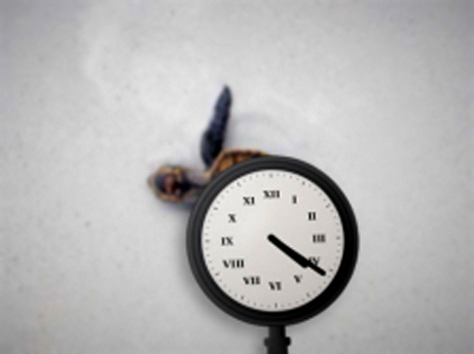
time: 4:21
